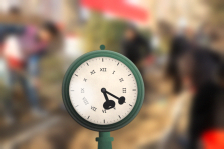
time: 5:20
